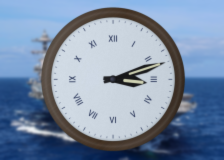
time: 3:12
